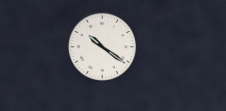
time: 10:21
